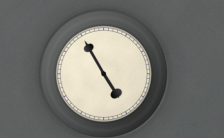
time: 4:55
